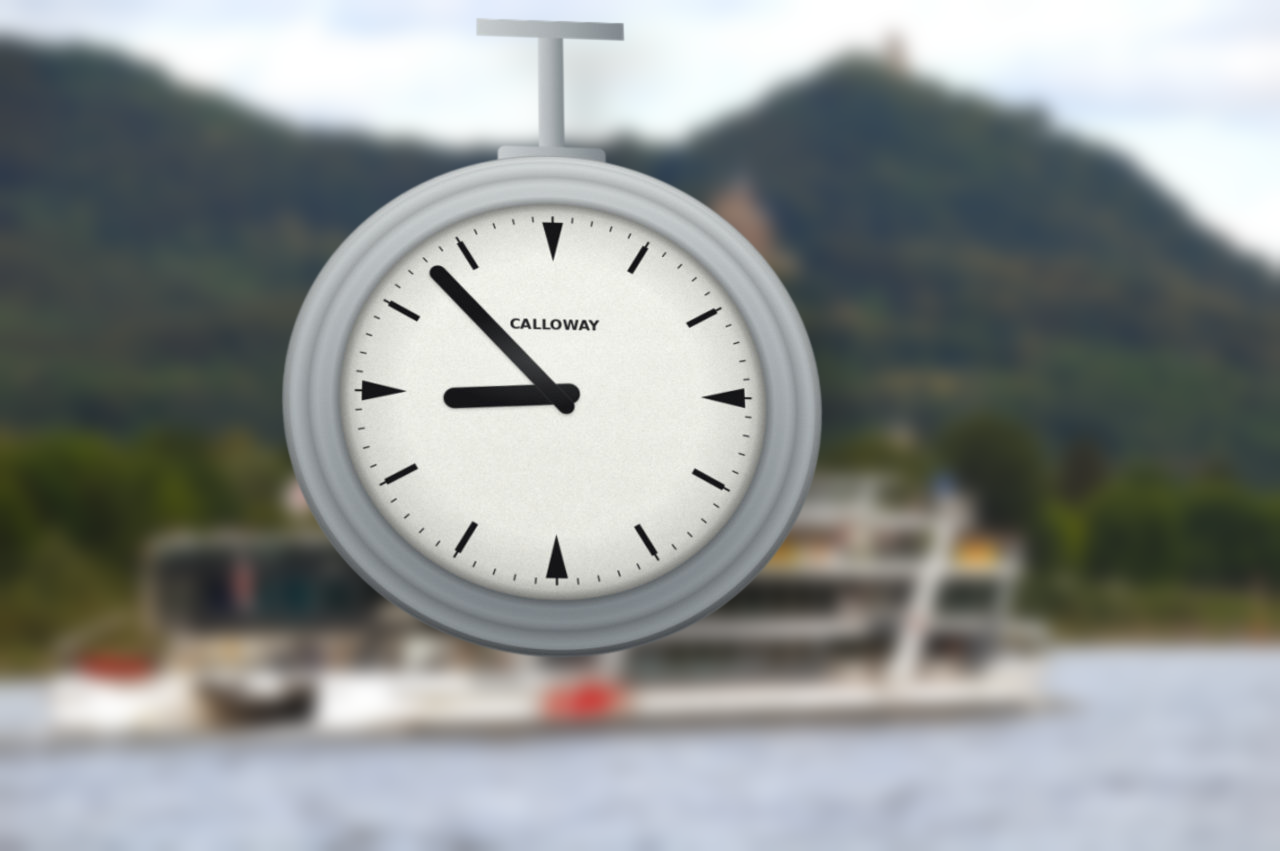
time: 8:53
